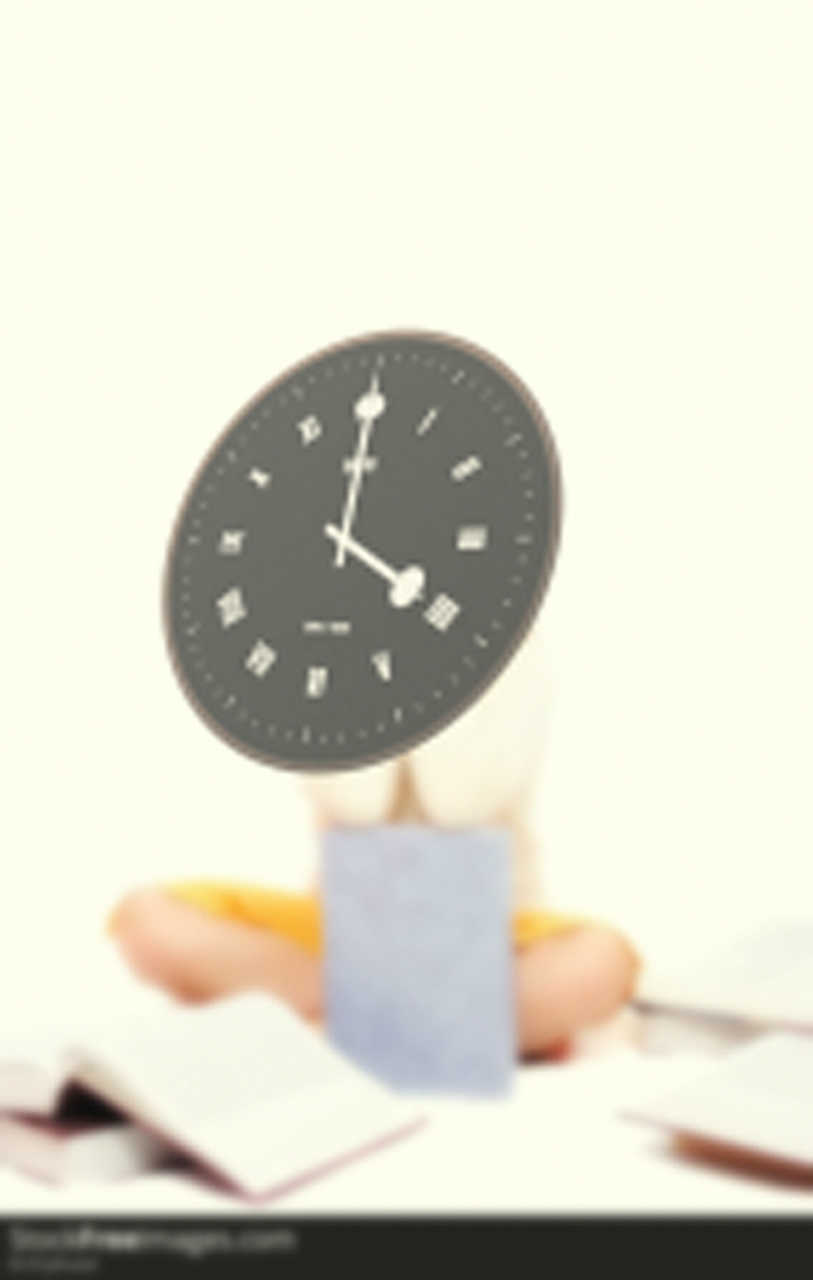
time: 4:00
